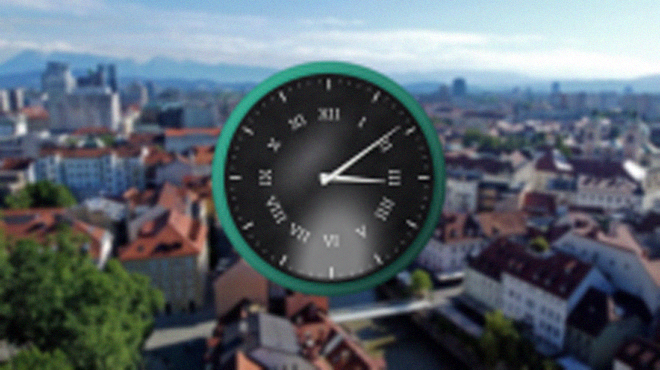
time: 3:09
